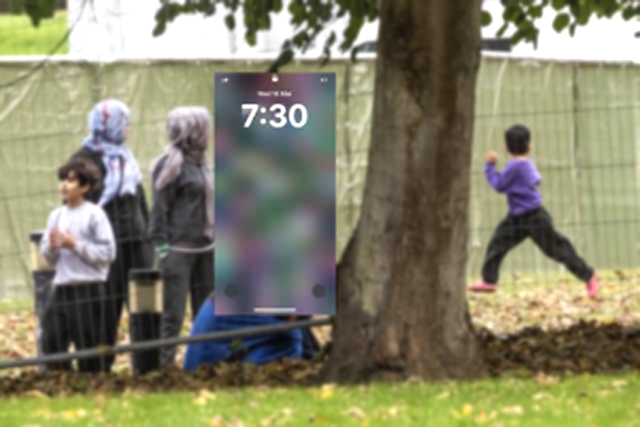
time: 7:30
